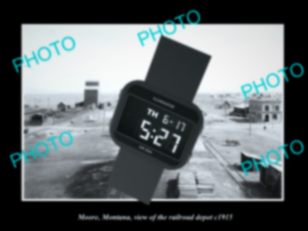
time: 5:27
